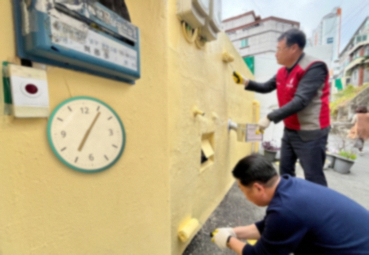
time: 7:06
